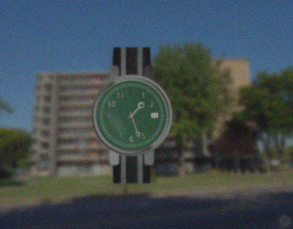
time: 1:27
